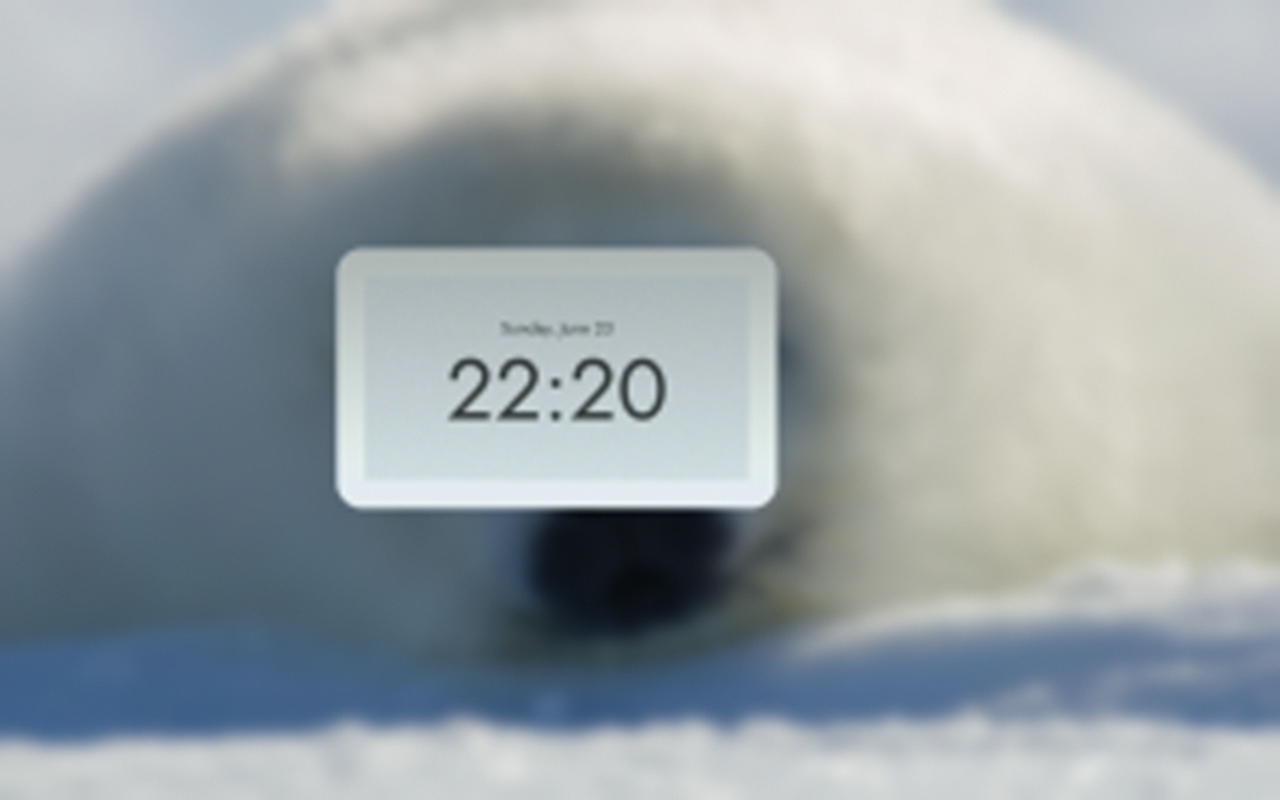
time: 22:20
